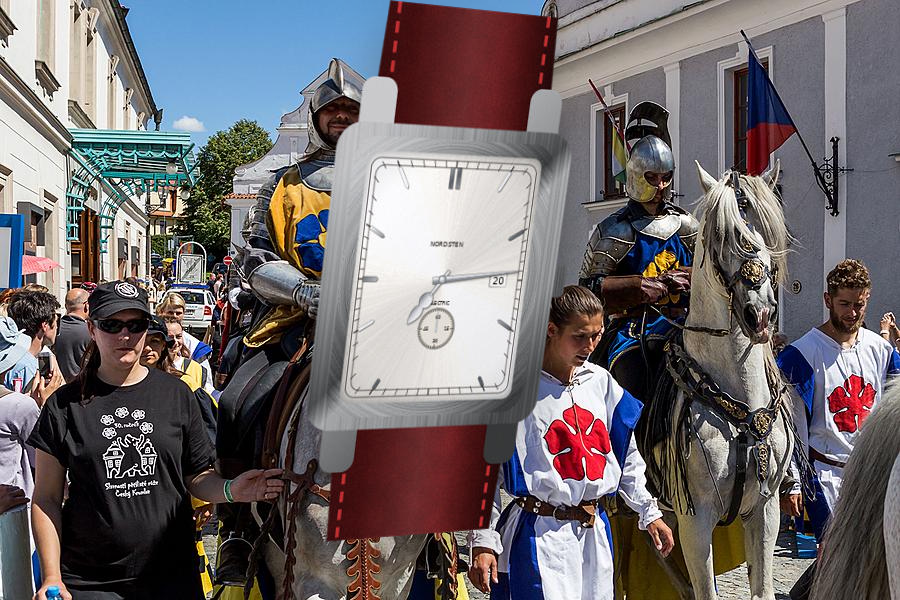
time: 7:14
